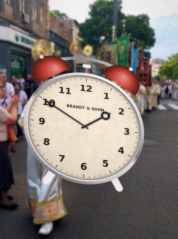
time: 1:50
